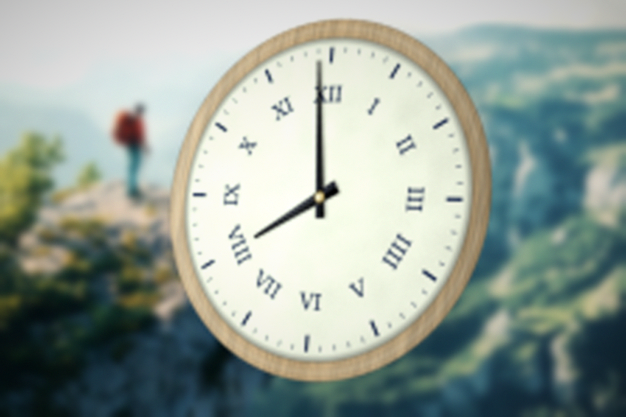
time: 7:59
